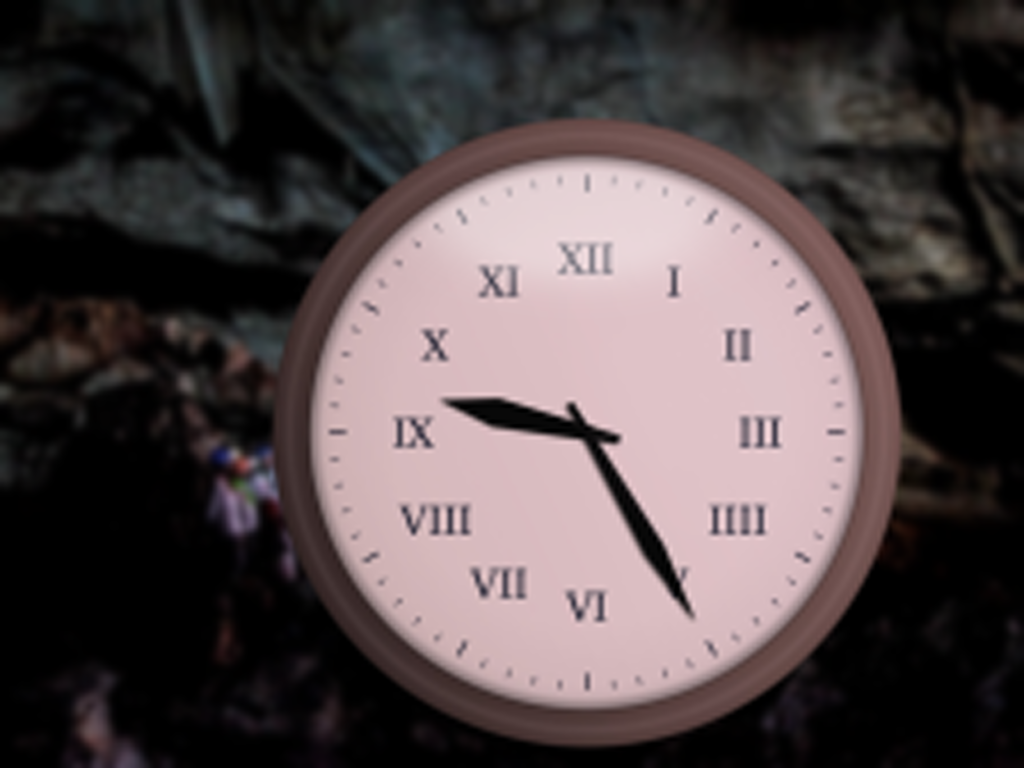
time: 9:25
